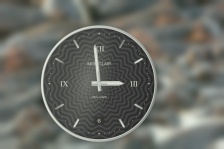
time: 2:59
